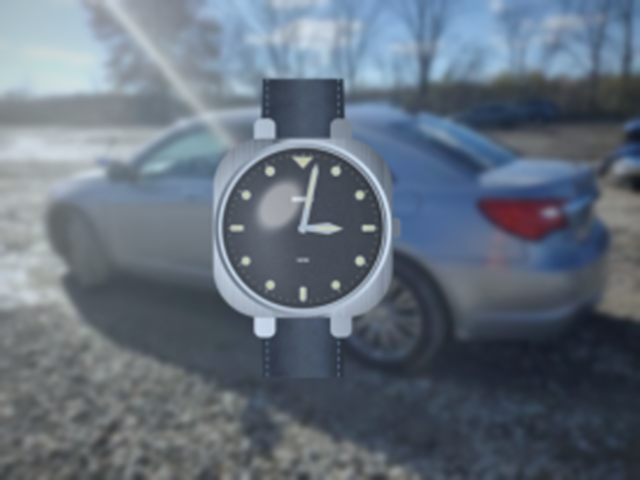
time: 3:02
